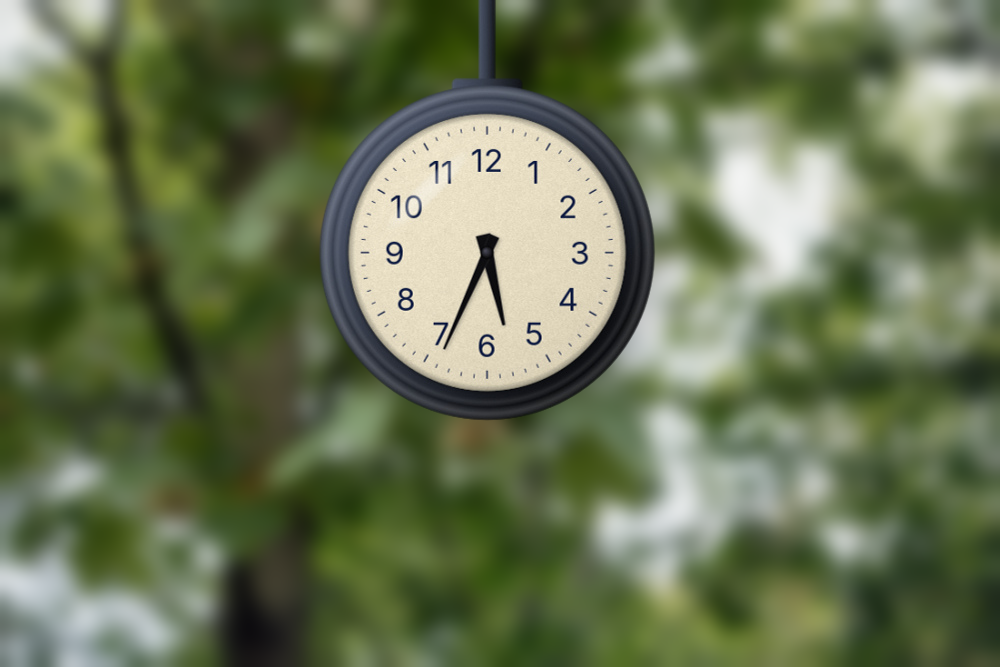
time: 5:34
